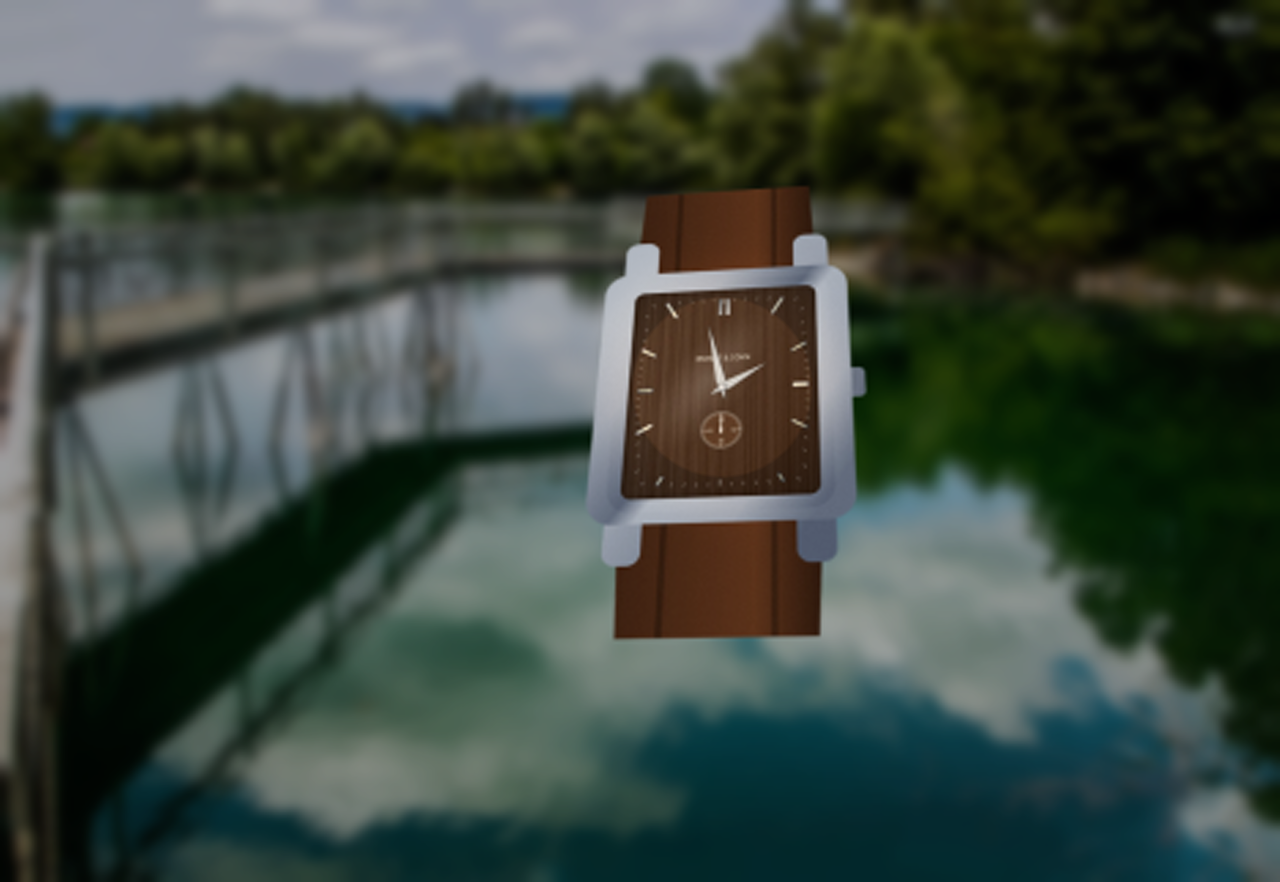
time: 1:58
